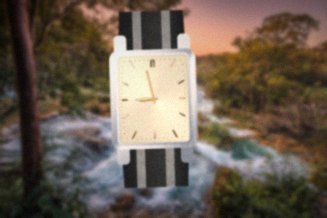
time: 8:58
